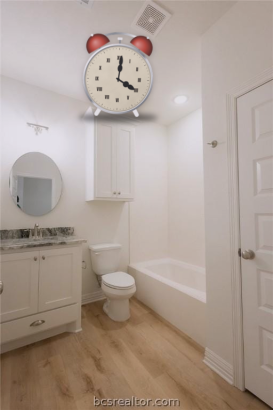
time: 4:01
